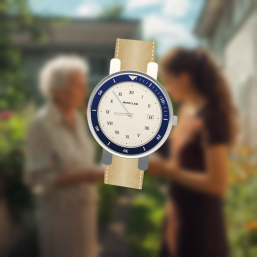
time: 8:53
